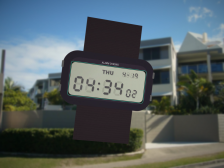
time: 4:34:02
